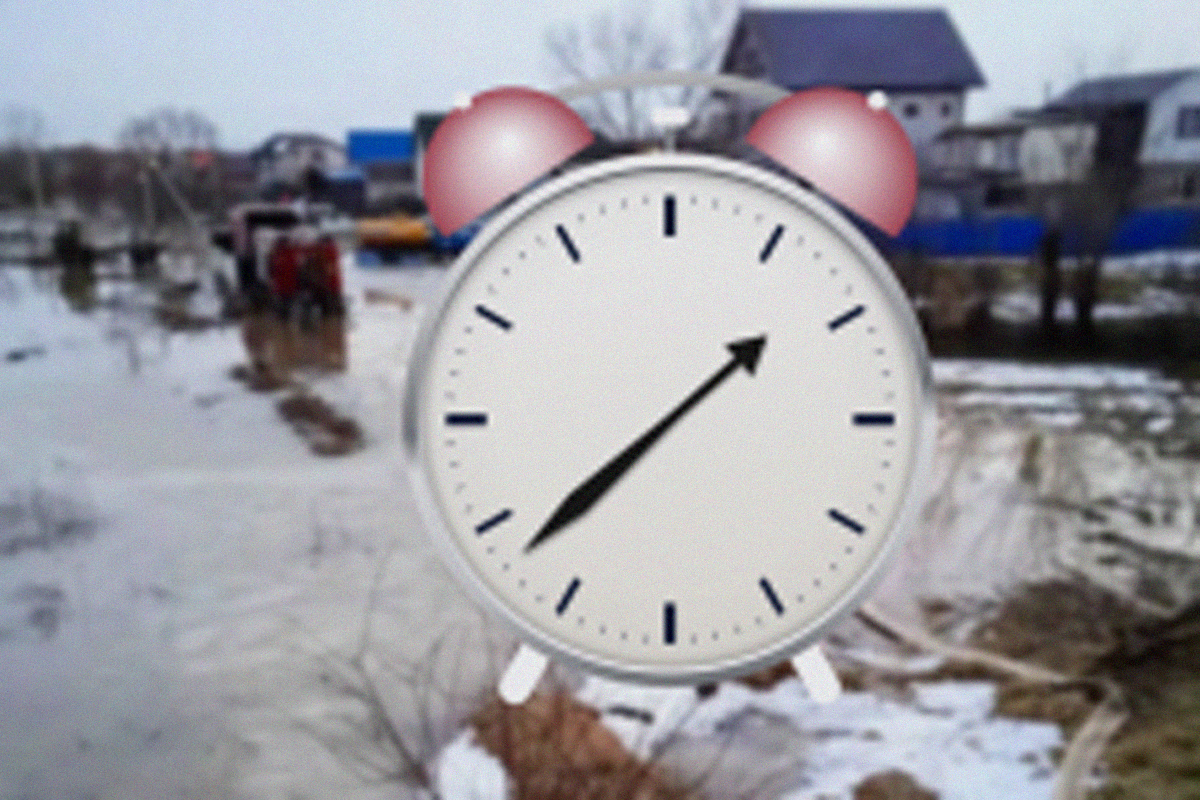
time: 1:38
